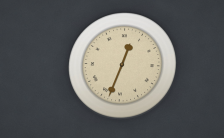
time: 12:33
